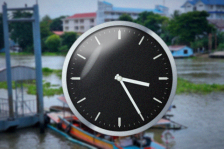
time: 3:25
